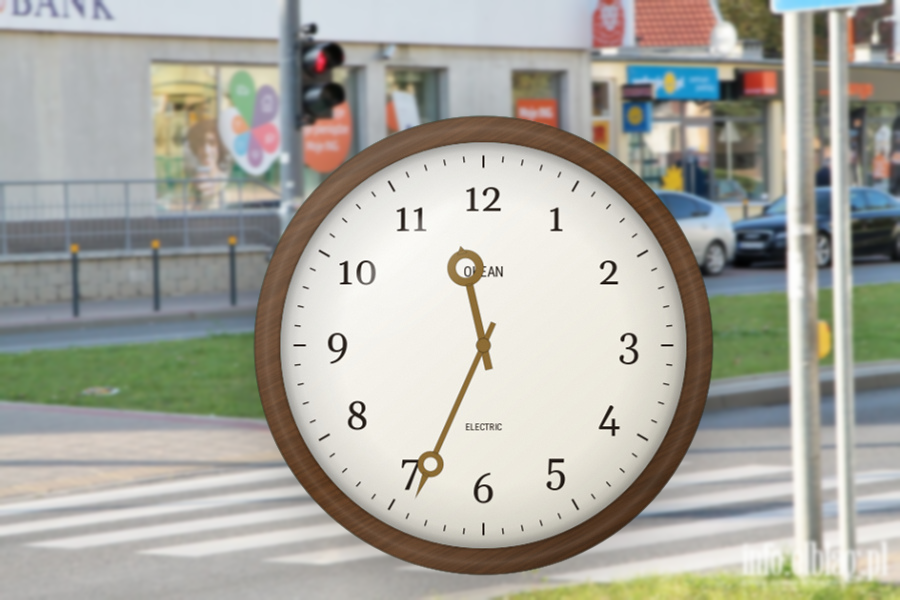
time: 11:34
